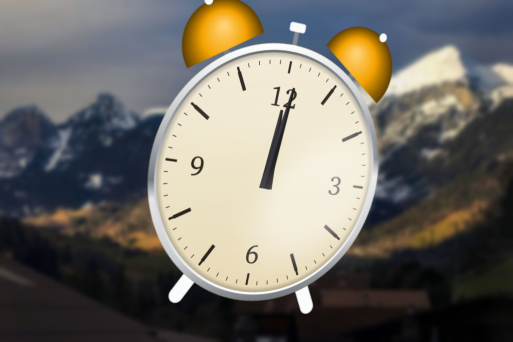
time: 12:01
